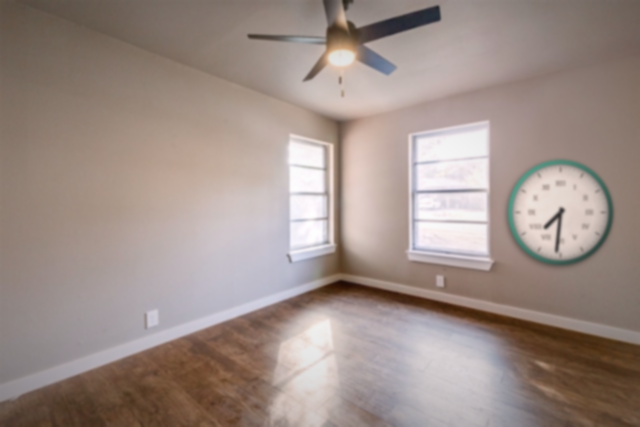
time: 7:31
